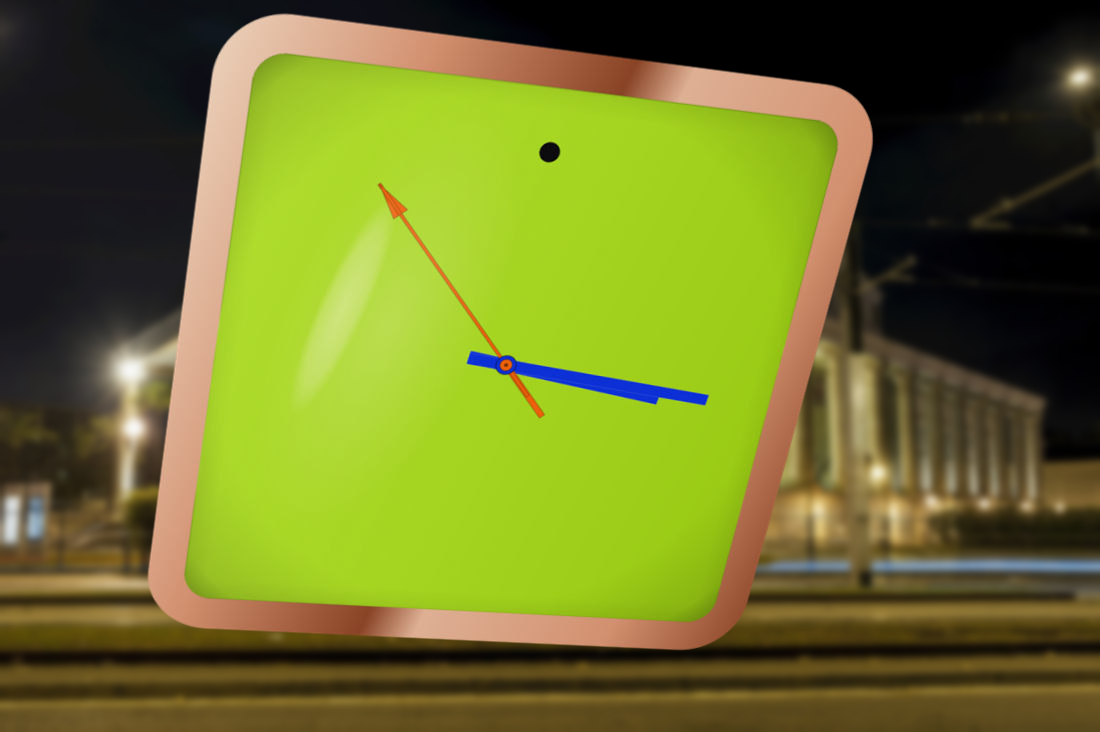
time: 3:15:53
